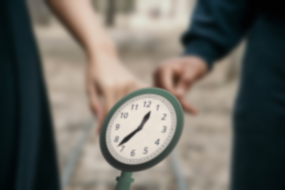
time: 12:37
